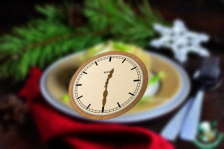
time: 12:30
